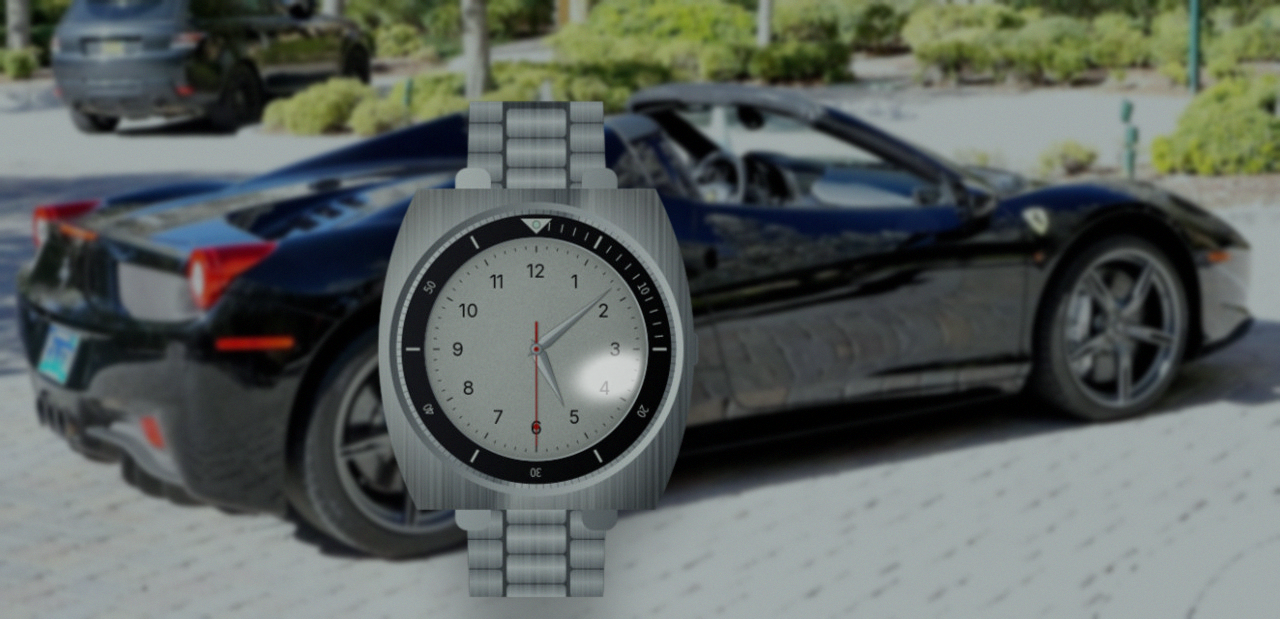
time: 5:08:30
